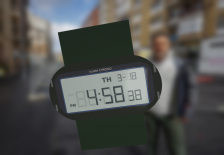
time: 4:58:38
